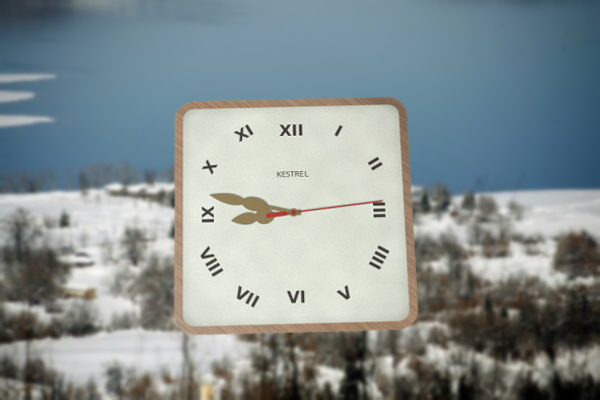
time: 8:47:14
